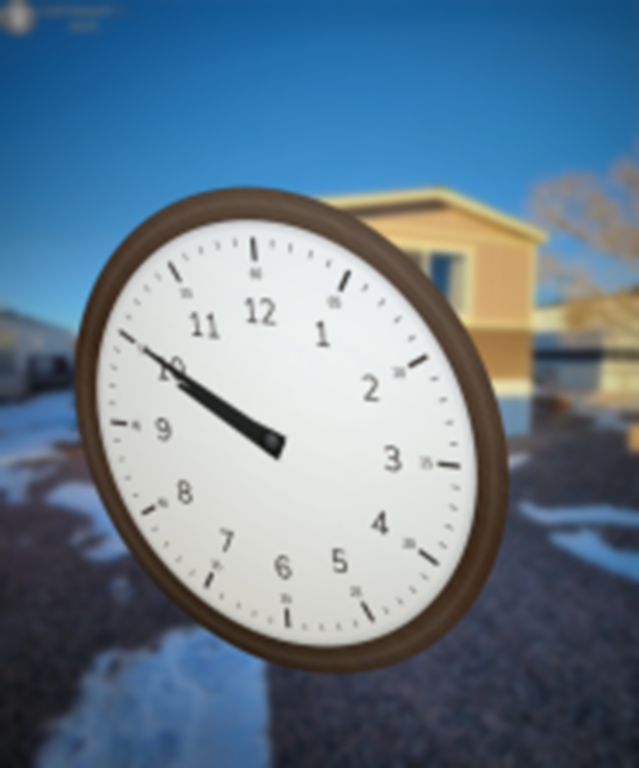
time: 9:50
